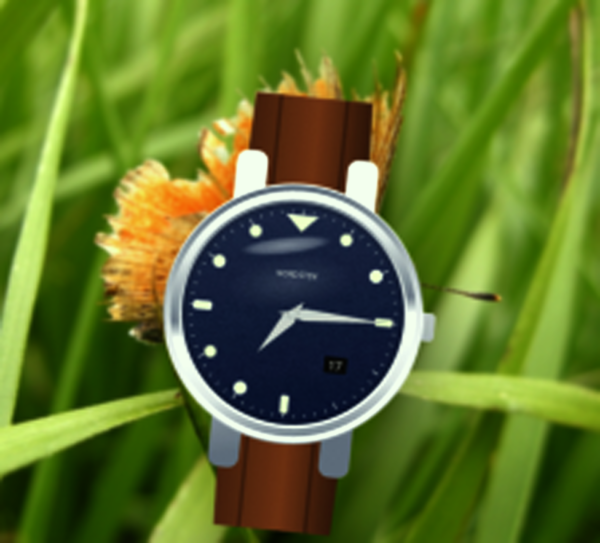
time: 7:15
